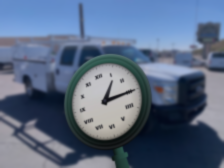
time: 1:15
